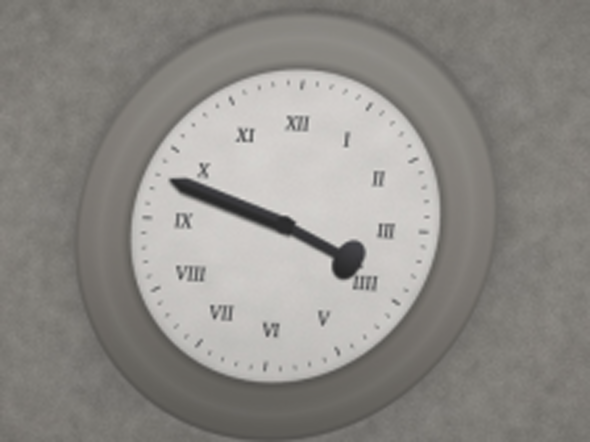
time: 3:48
